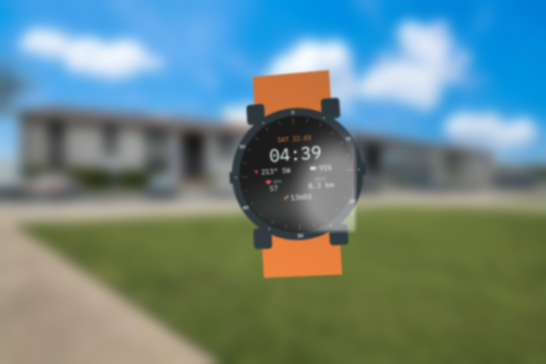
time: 4:39
